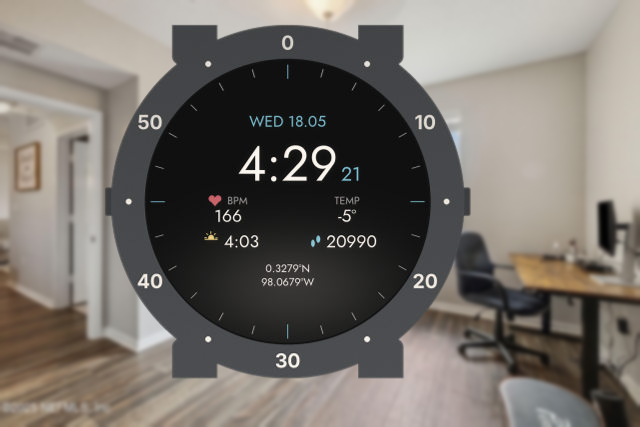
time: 4:29:21
